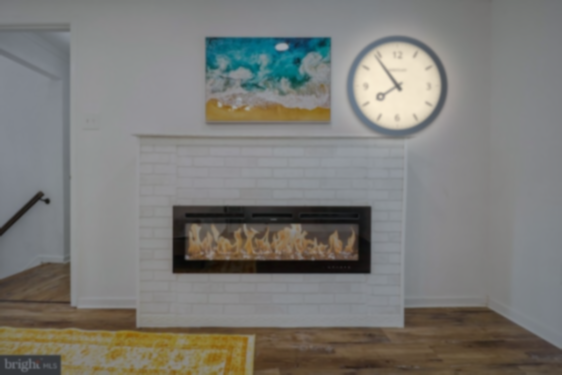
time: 7:54
